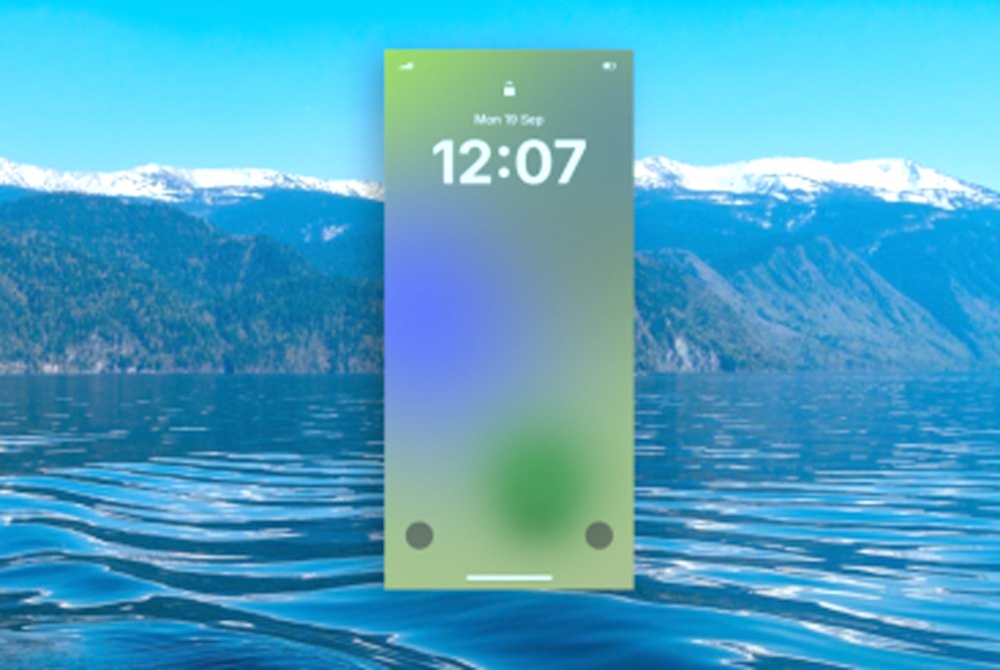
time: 12:07
